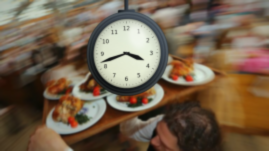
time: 3:42
